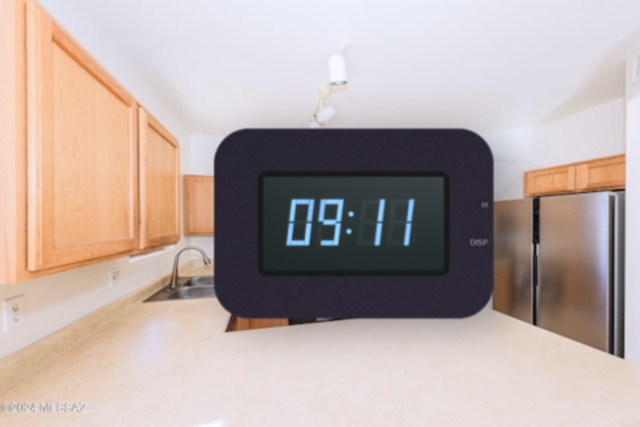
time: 9:11
